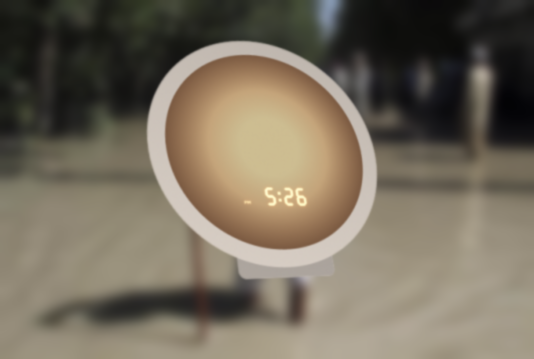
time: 5:26
